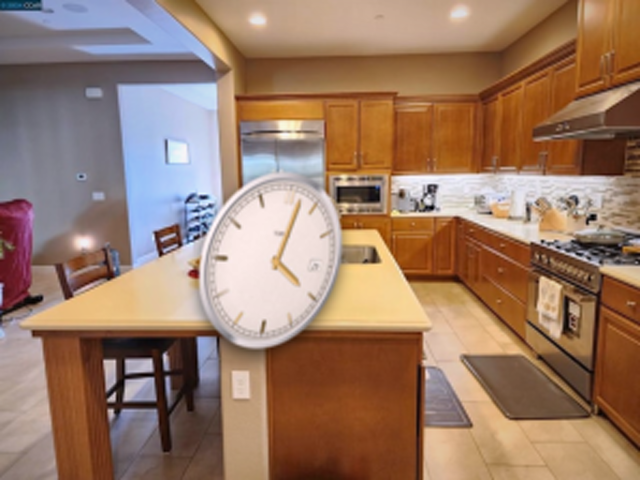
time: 4:02
